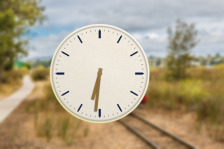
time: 6:31
